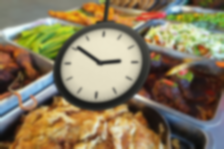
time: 2:51
